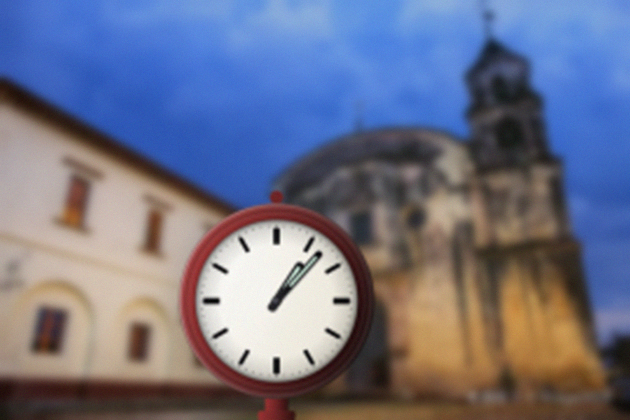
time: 1:07
